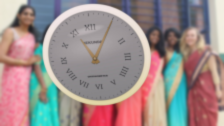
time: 11:05
